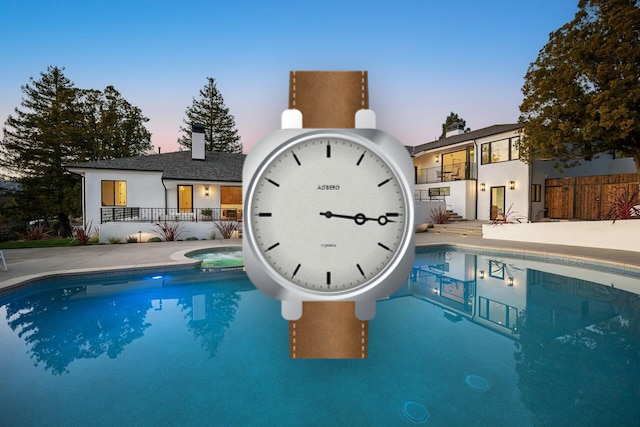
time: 3:16
